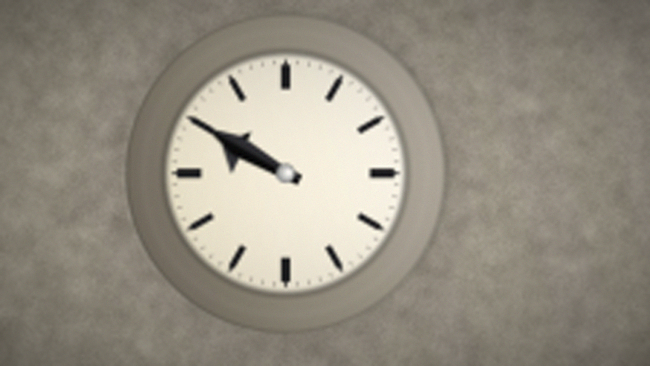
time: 9:50
